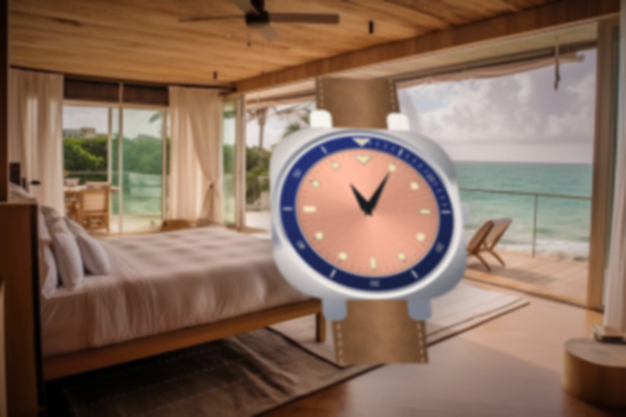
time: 11:05
